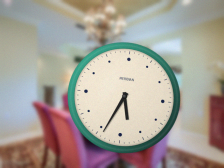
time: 5:34
